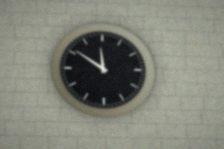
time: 11:51
